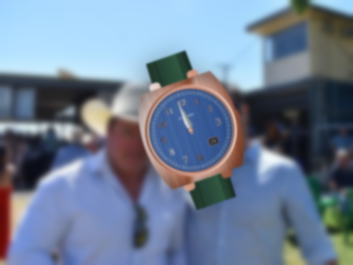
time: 11:59
